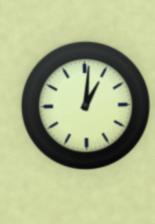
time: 1:01
